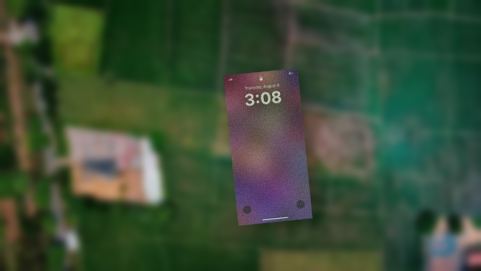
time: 3:08
